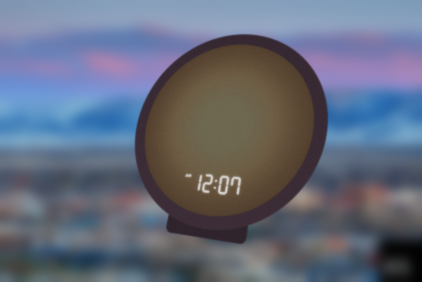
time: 12:07
